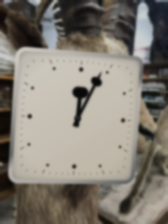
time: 12:04
